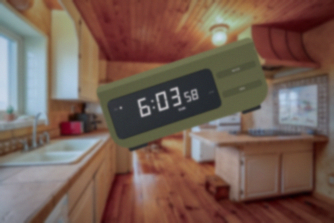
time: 6:03
